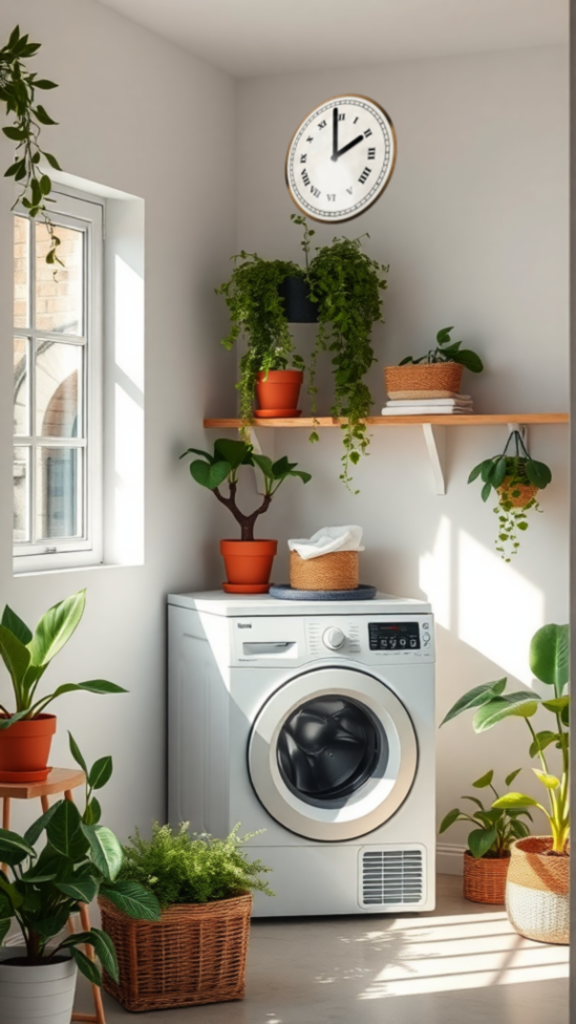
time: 1:59
